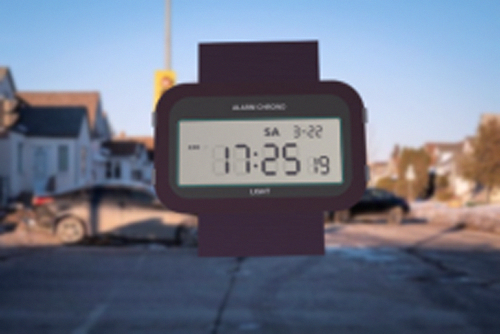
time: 17:25:19
